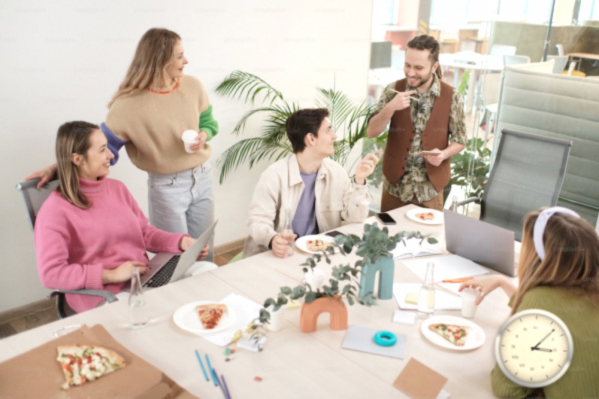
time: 3:07
